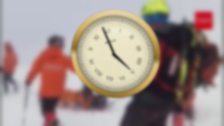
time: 4:59
